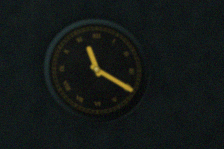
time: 11:20
